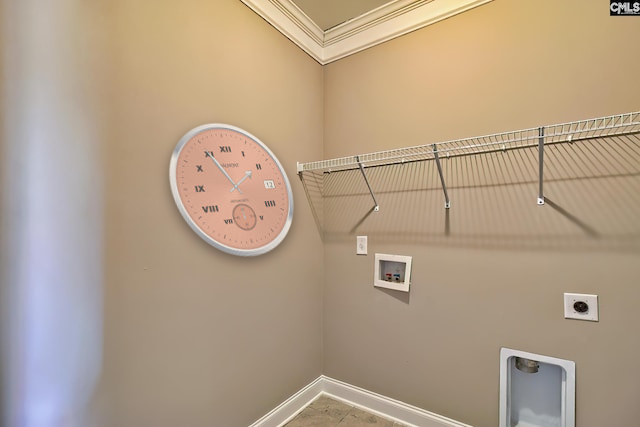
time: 1:55
